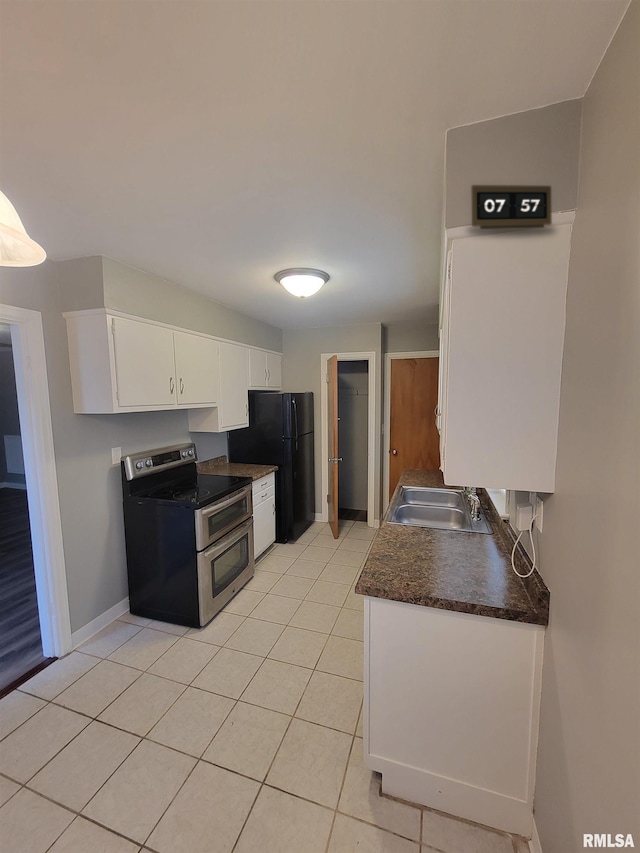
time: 7:57
